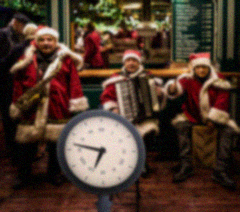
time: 6:47
